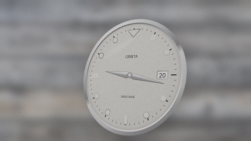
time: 9:17
